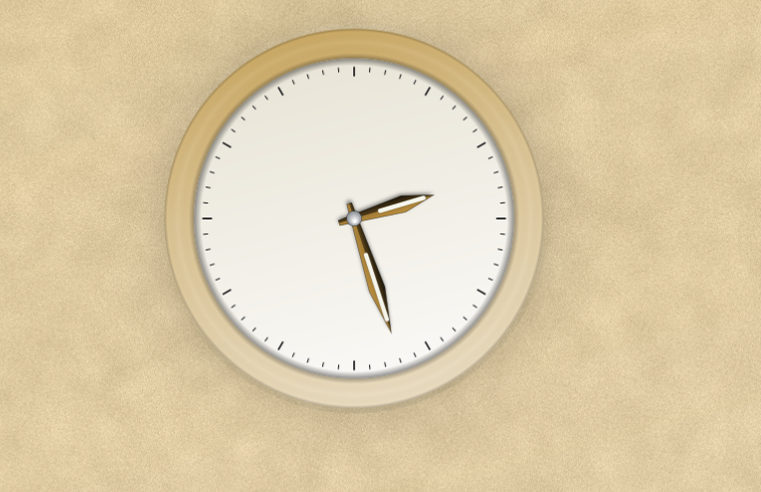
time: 2:27
